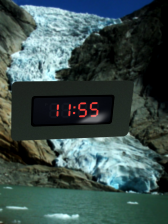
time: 11:55
